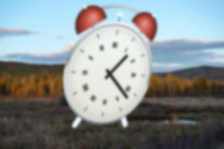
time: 1:22
